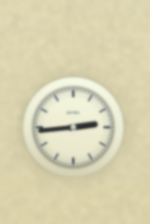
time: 2:44
